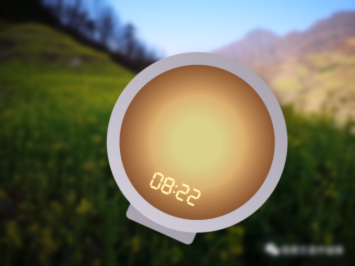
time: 8:22
